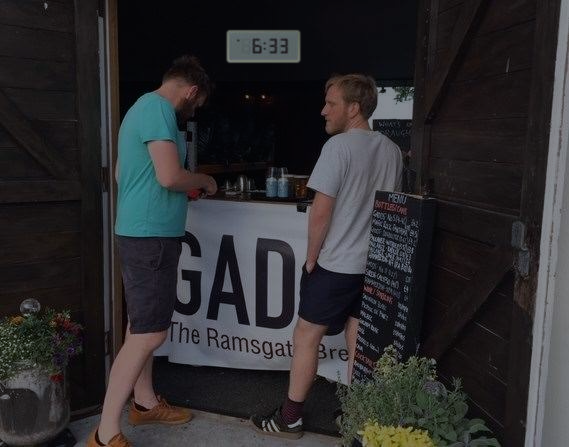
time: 6:33
